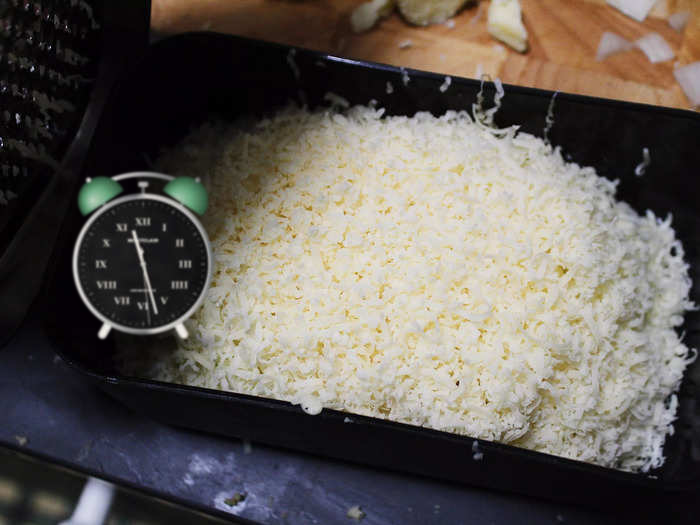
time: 11:27:29
